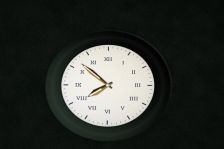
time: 7:52
